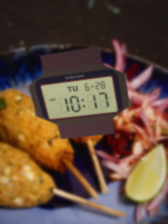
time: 10:17
